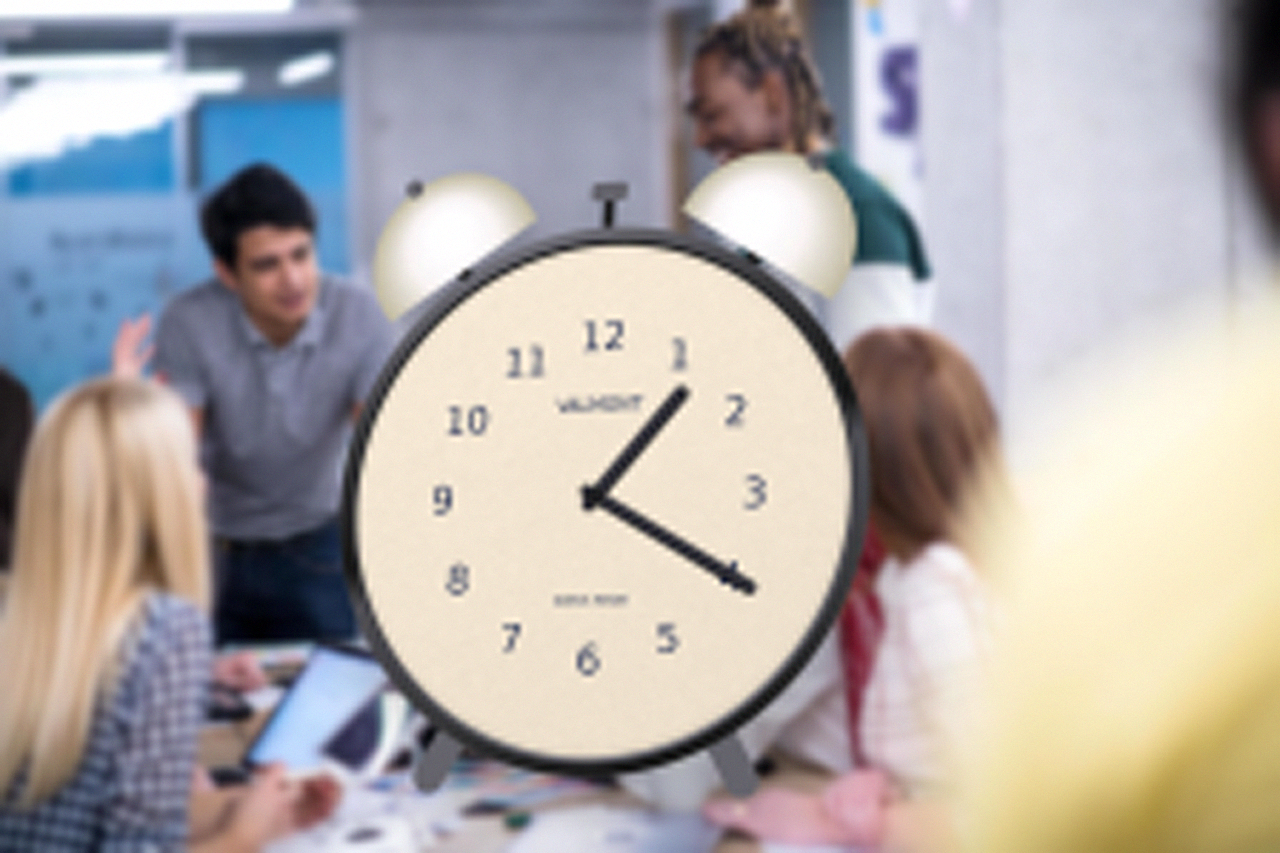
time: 1:20
